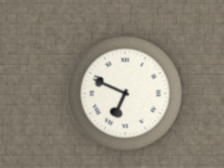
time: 6:49
